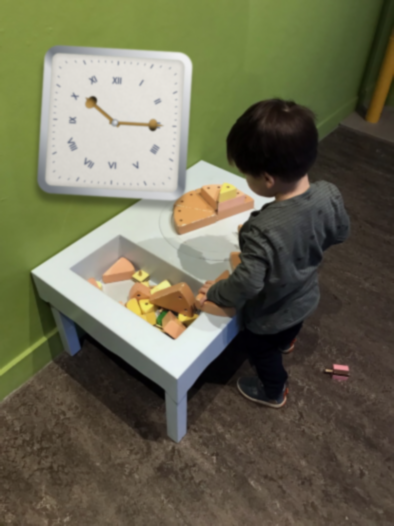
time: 10:15
